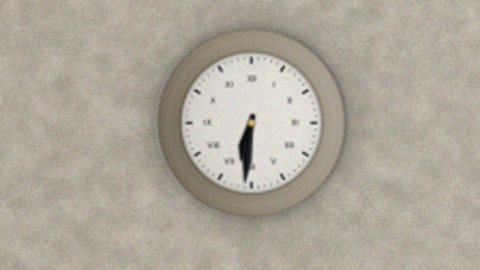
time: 6:31
